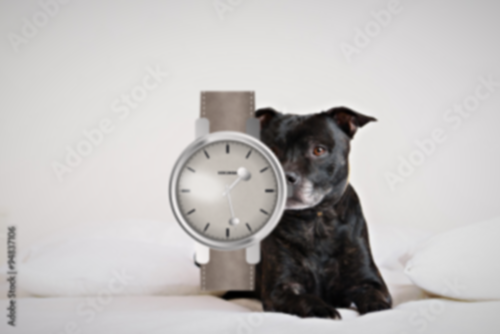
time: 1:28
